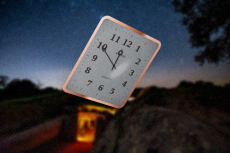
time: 11:50
